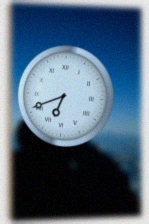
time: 6:41
